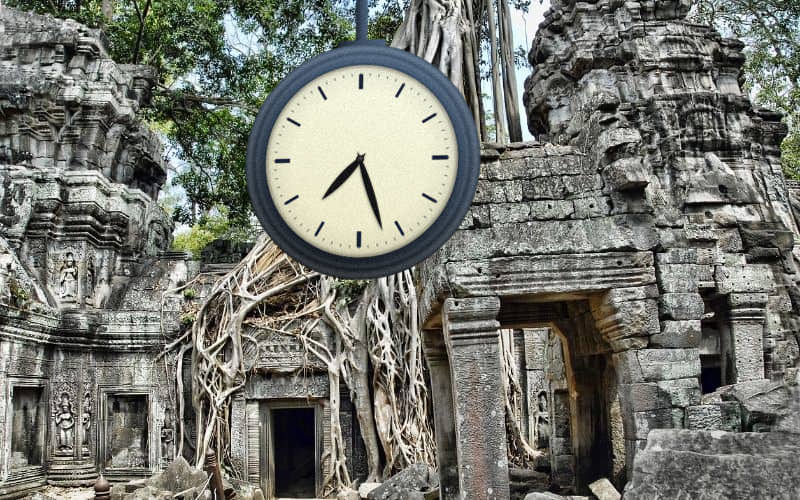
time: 7:27
